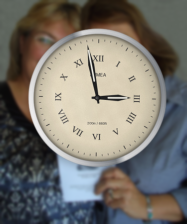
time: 2:58
